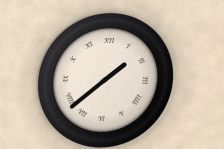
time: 1:38
